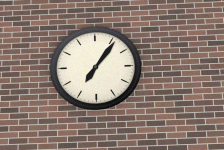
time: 7:06
